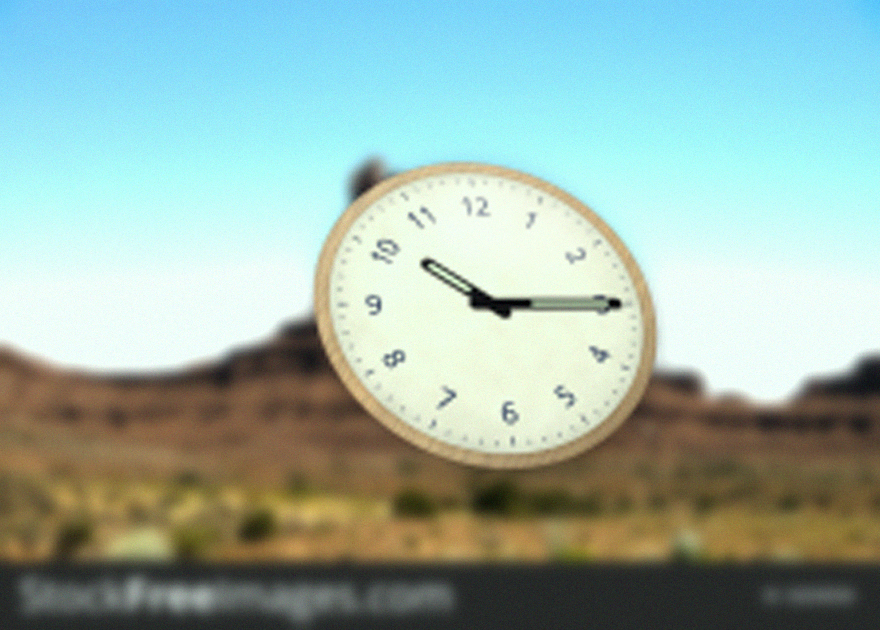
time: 10:15
